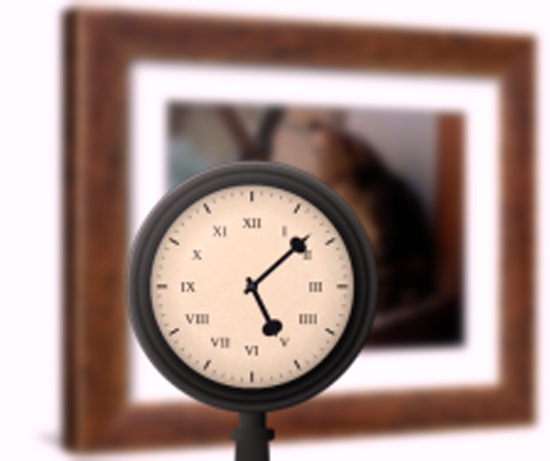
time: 5:08
